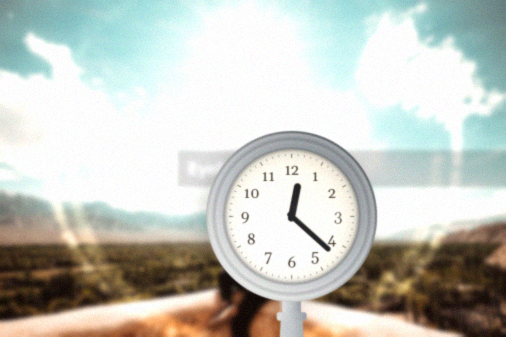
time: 12:22
